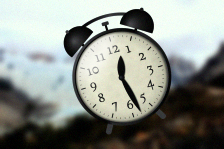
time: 12:28
